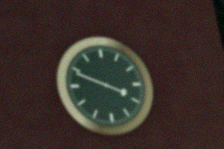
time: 3:49
